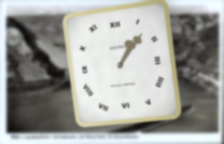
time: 1:07
